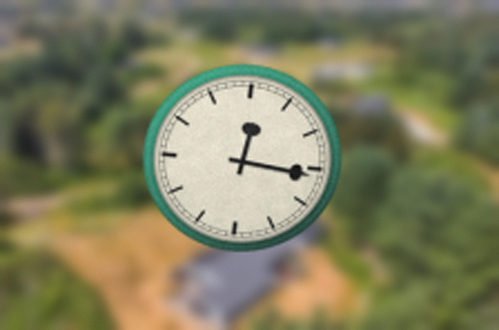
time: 12:16
